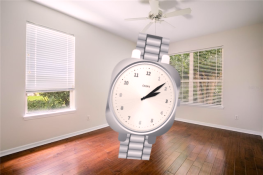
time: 2:08
